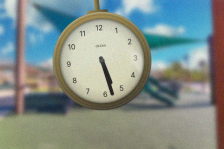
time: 5:28
